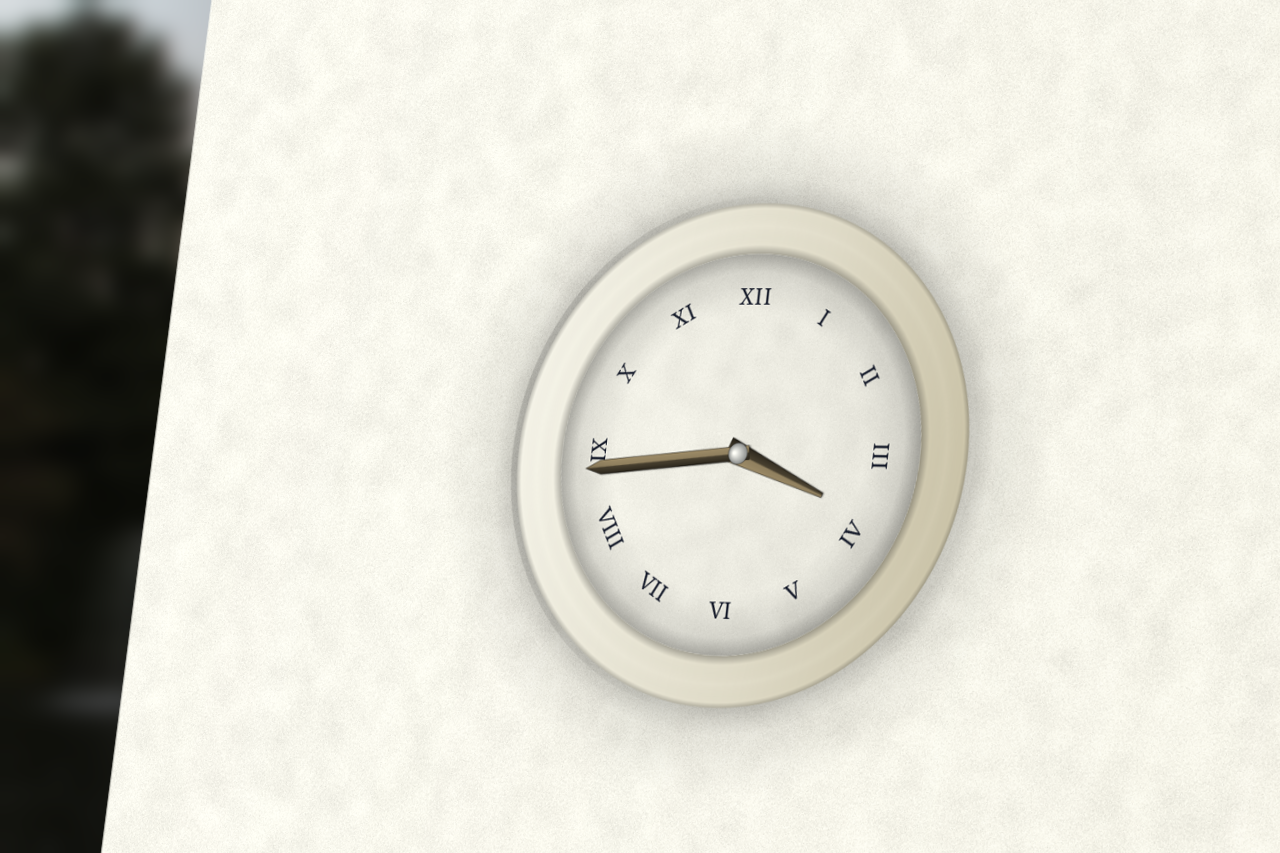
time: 3:44
